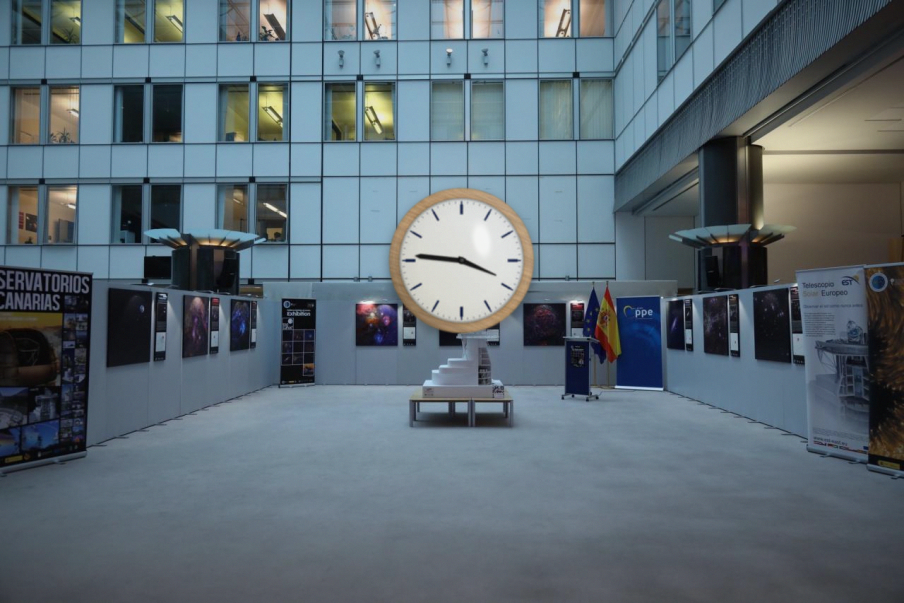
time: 3:46
